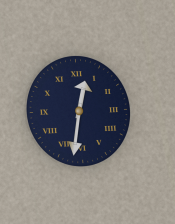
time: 12:32
